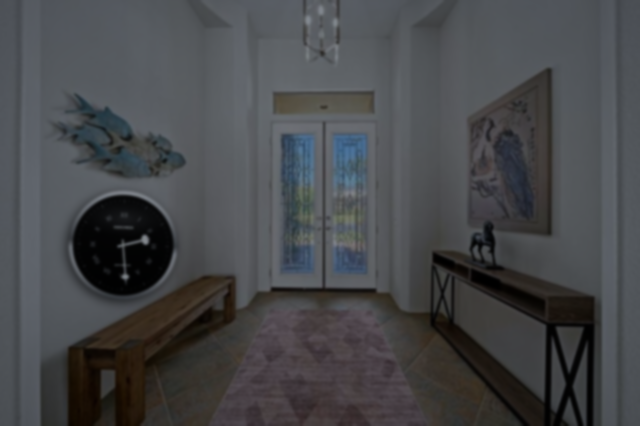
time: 2:29
